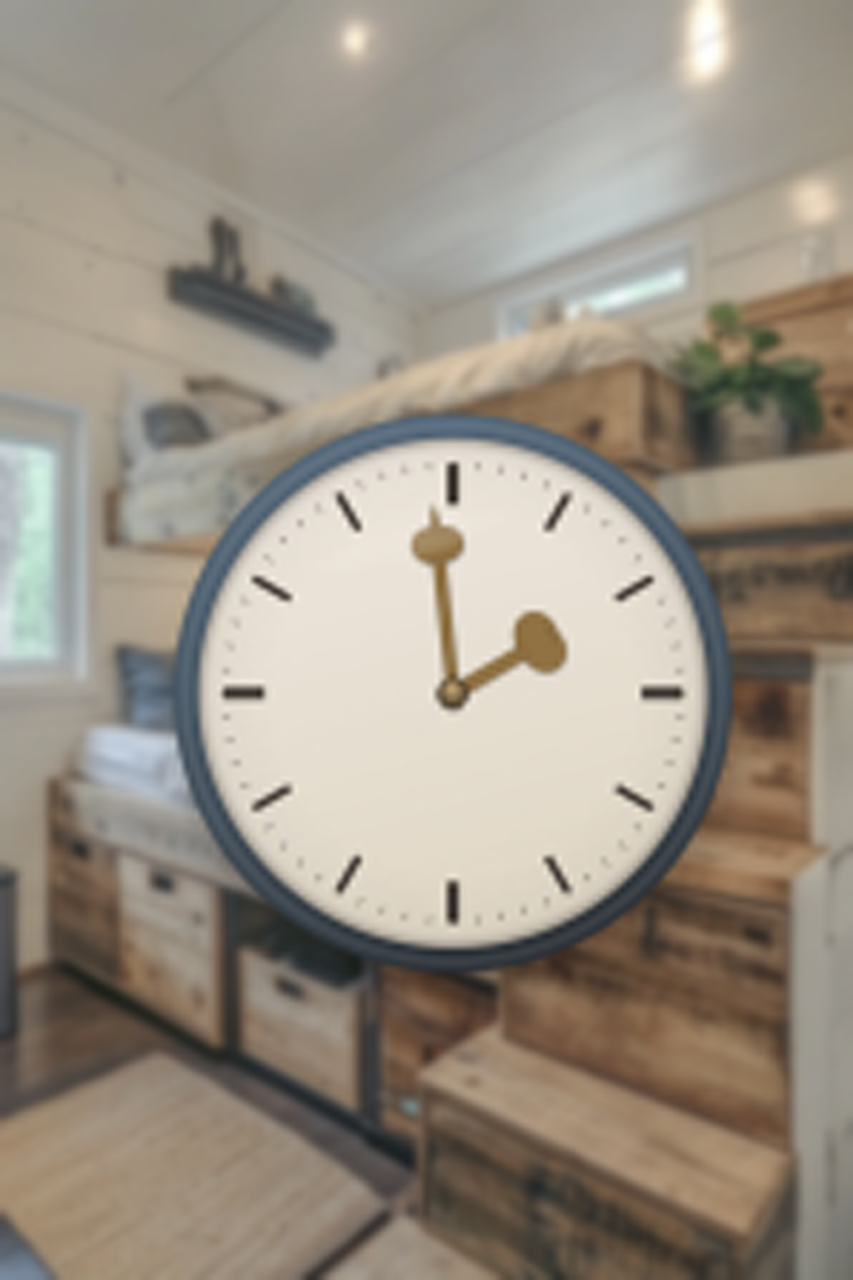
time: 1:59
